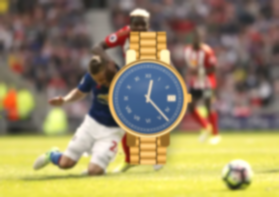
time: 12:23
